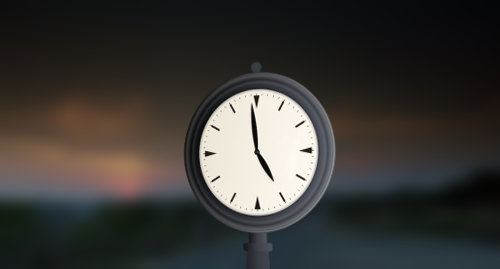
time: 4:59
